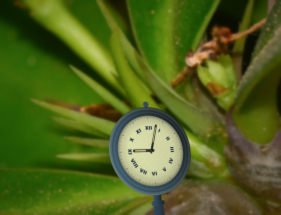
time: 9:03
